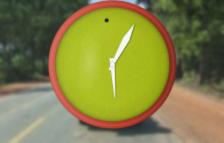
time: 6:06
